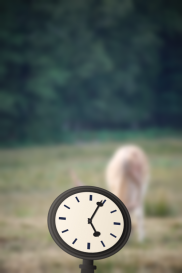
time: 5:04
